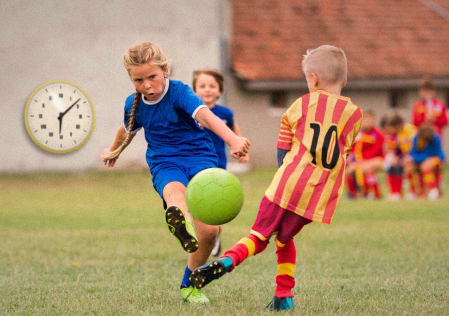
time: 6:08
